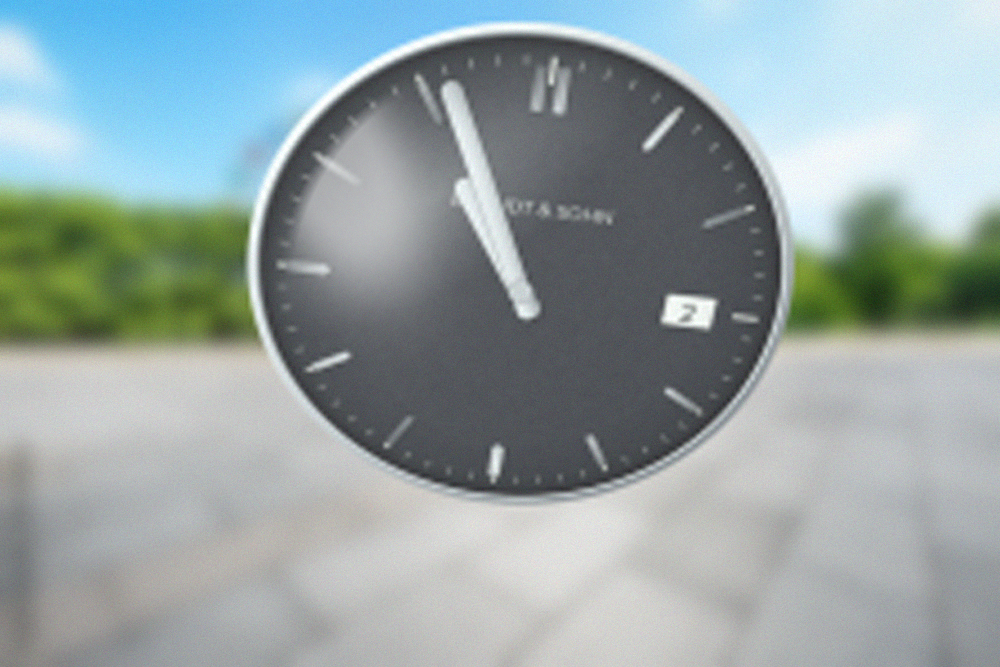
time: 10:56
